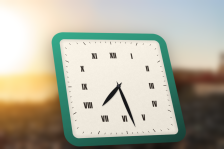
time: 7:28
